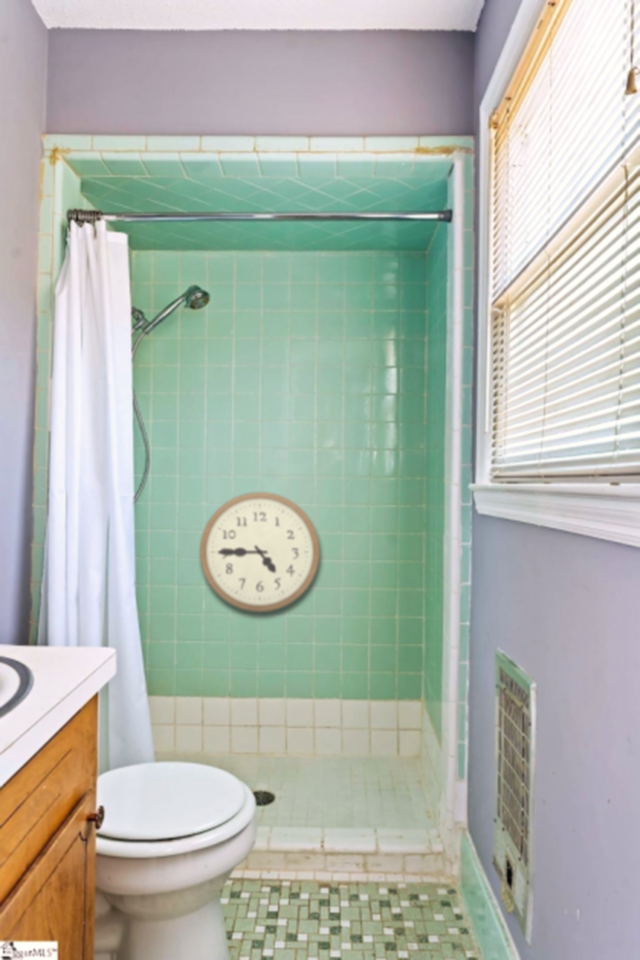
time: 4:45
